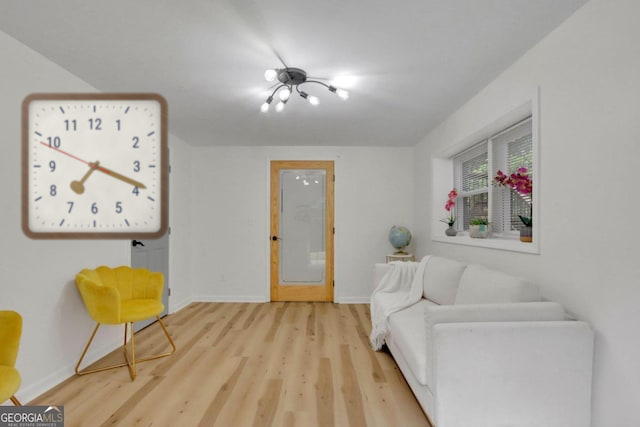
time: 7:18:49
